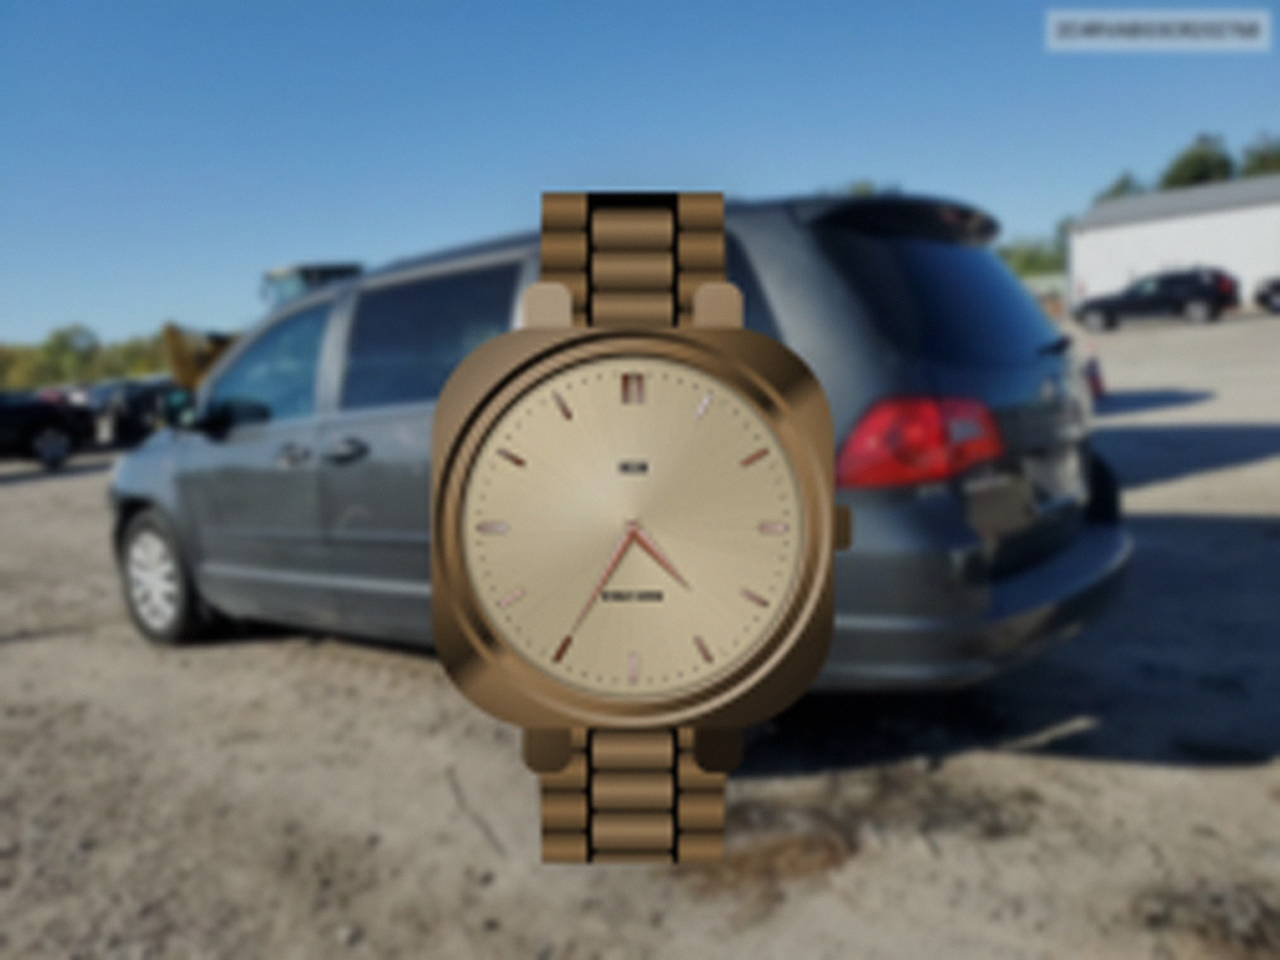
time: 4:35
